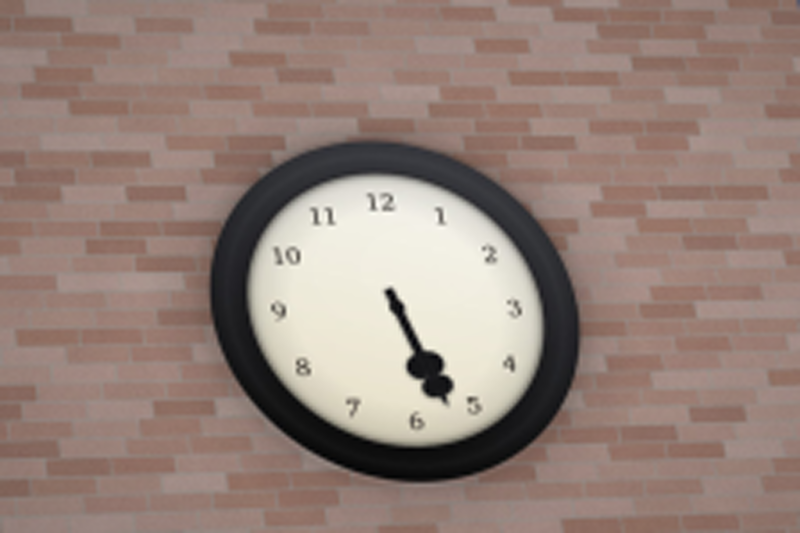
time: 5:27
